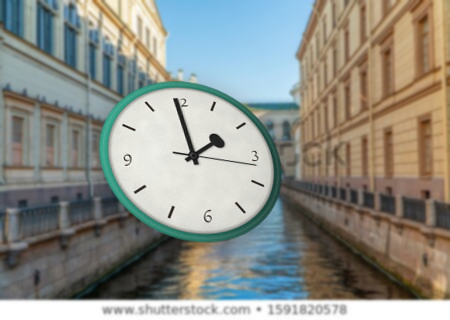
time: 1:59:17
